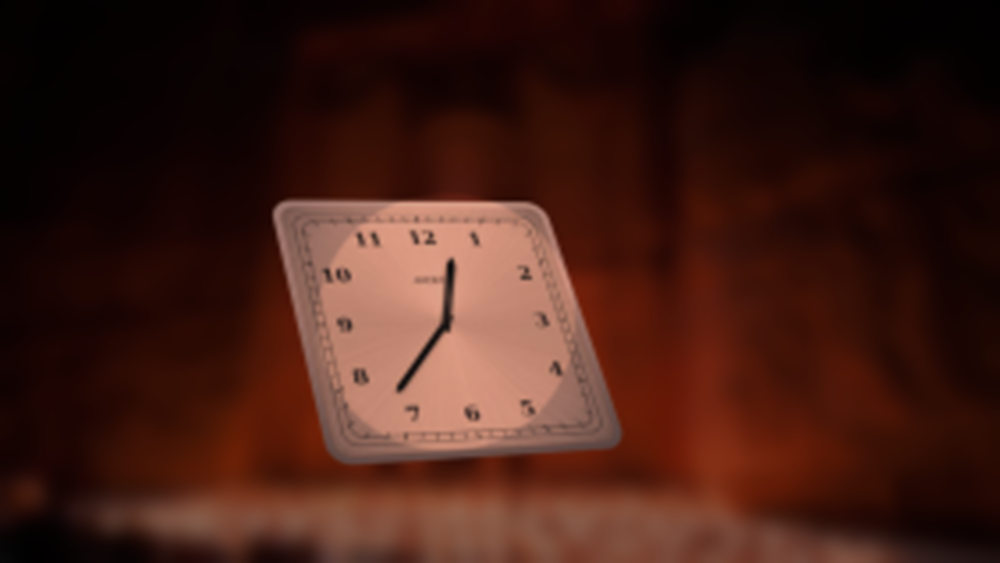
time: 12:37
